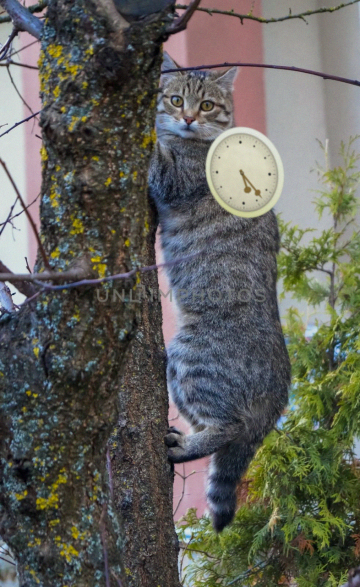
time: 5:23
